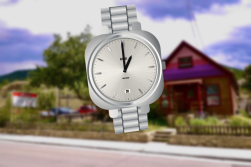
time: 1:00
